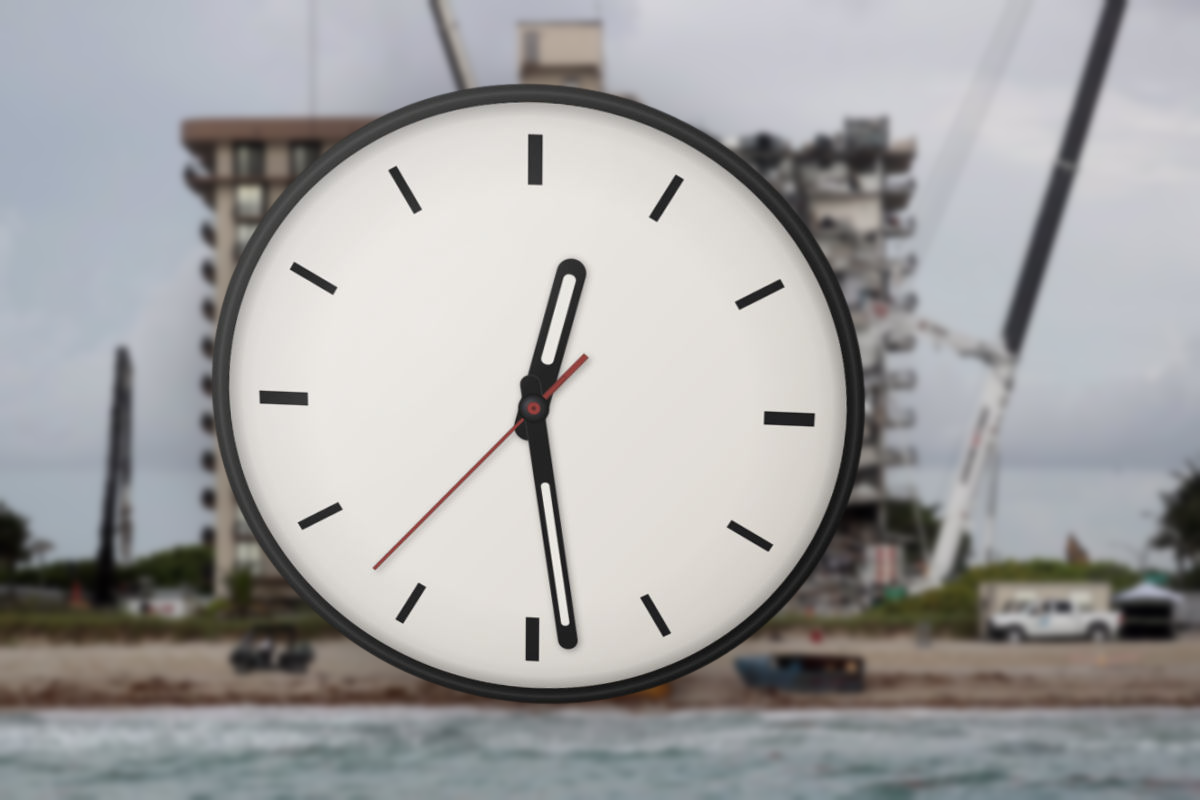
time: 12:28:37
